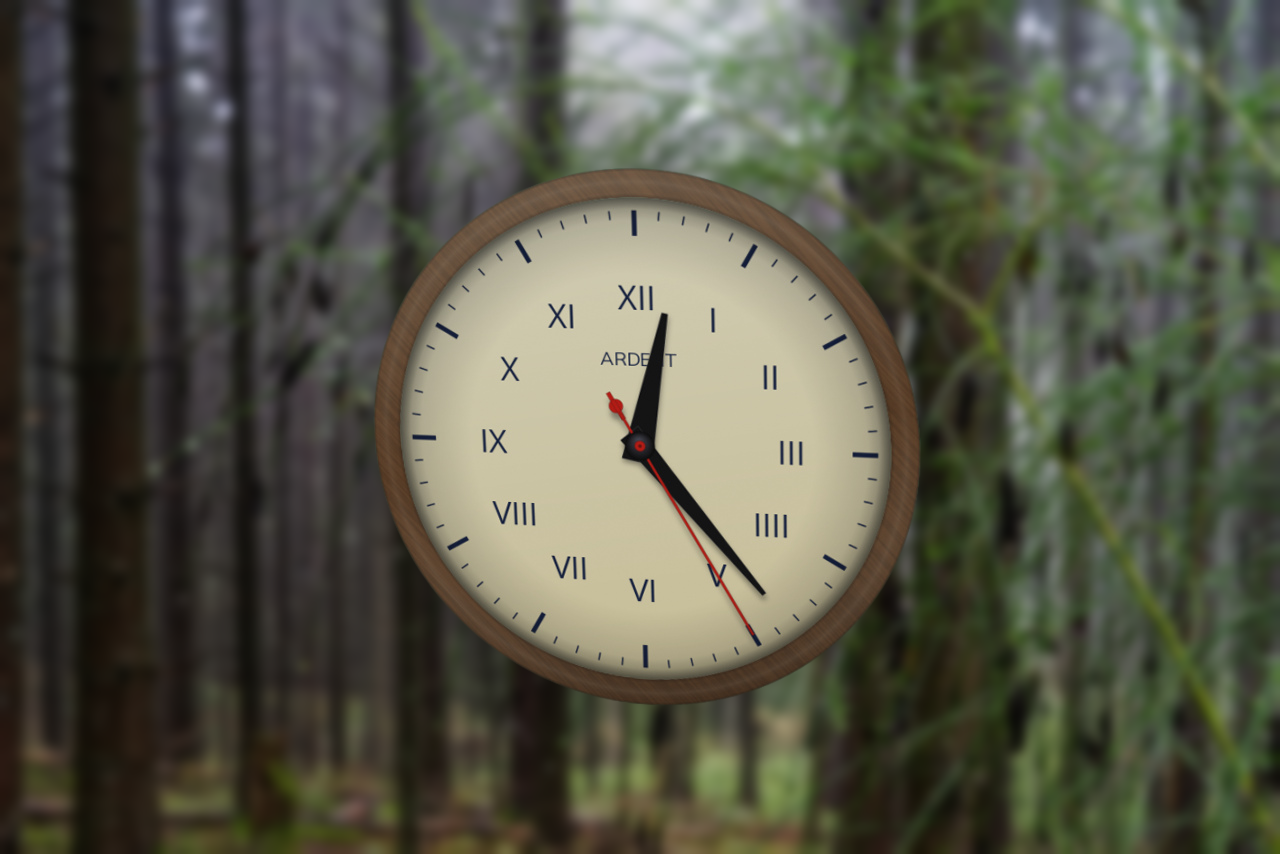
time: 12:23:25
